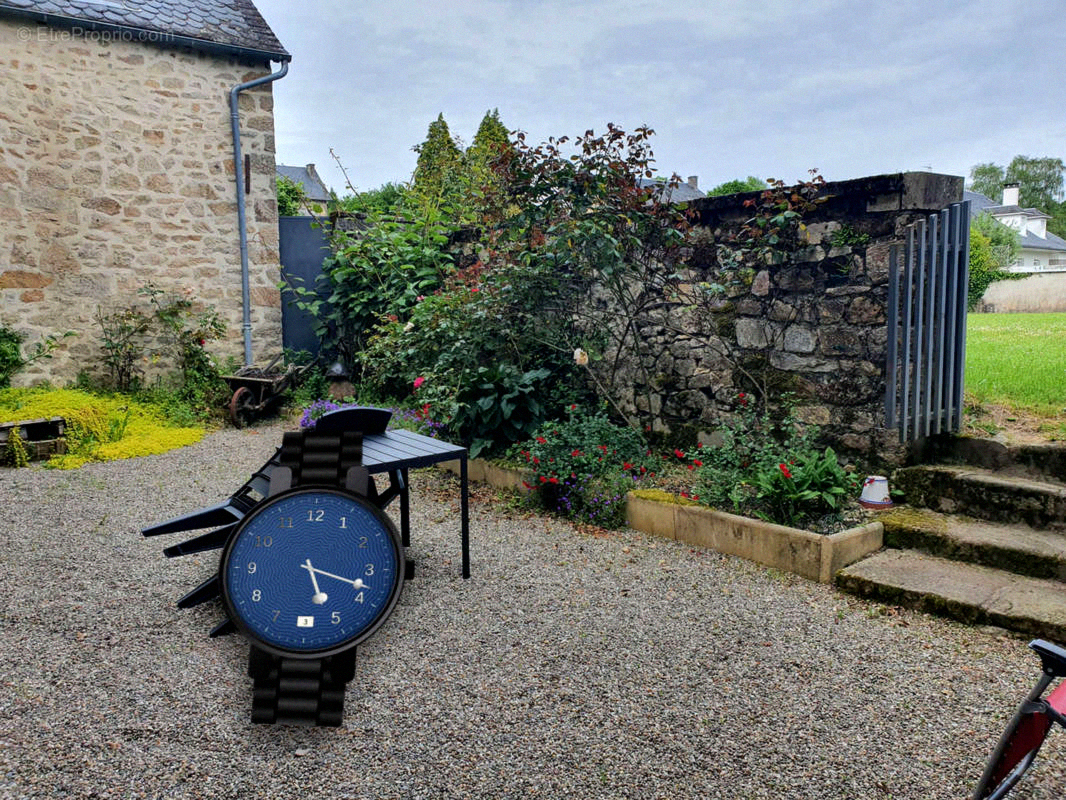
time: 5:18
